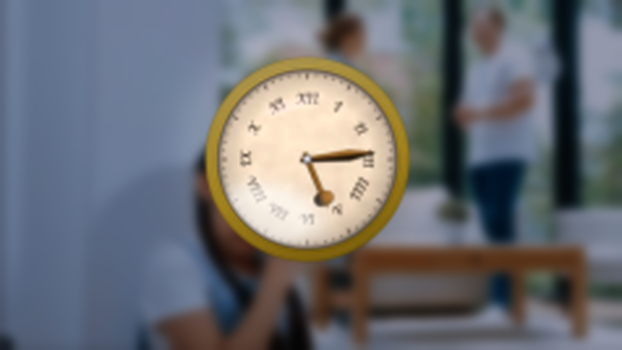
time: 5:14
